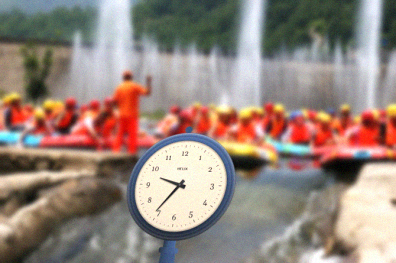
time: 9:36
